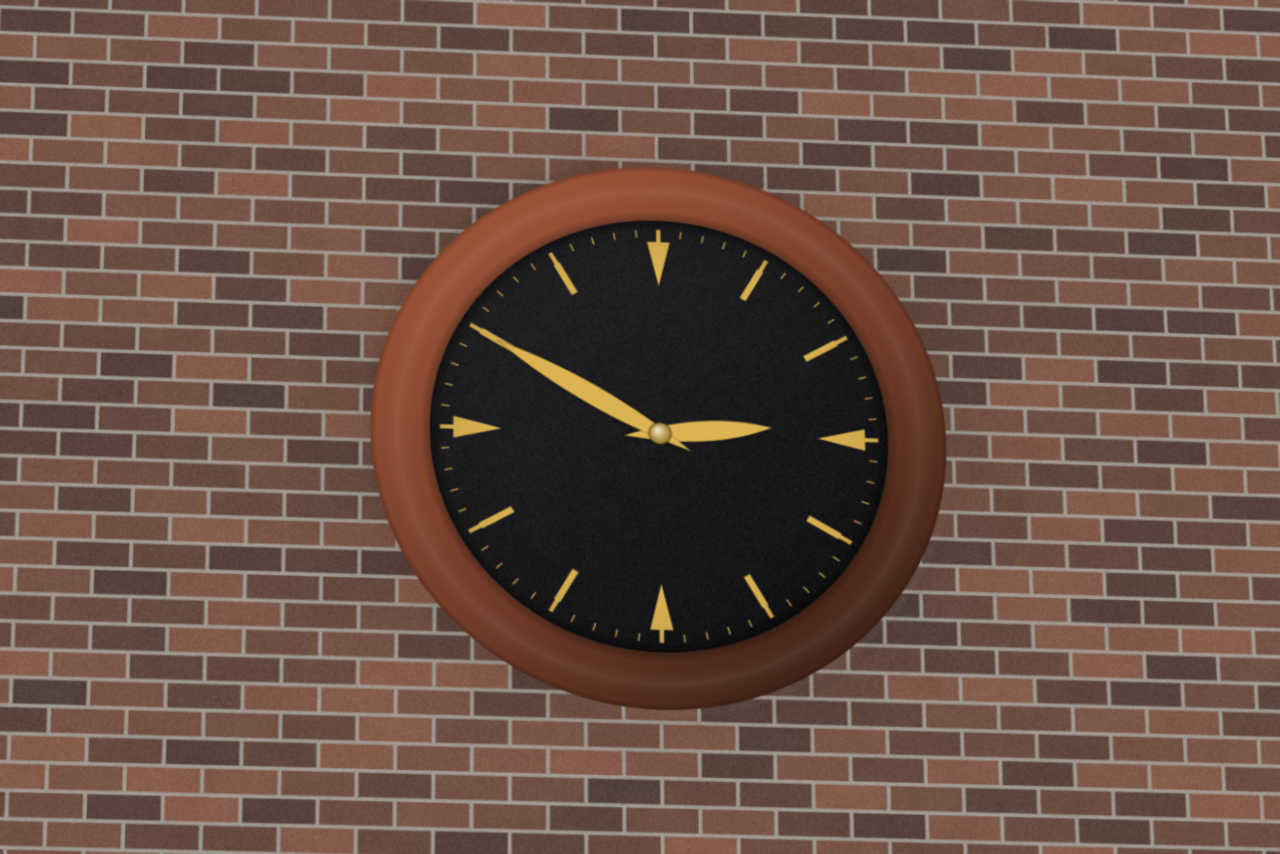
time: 2:50
